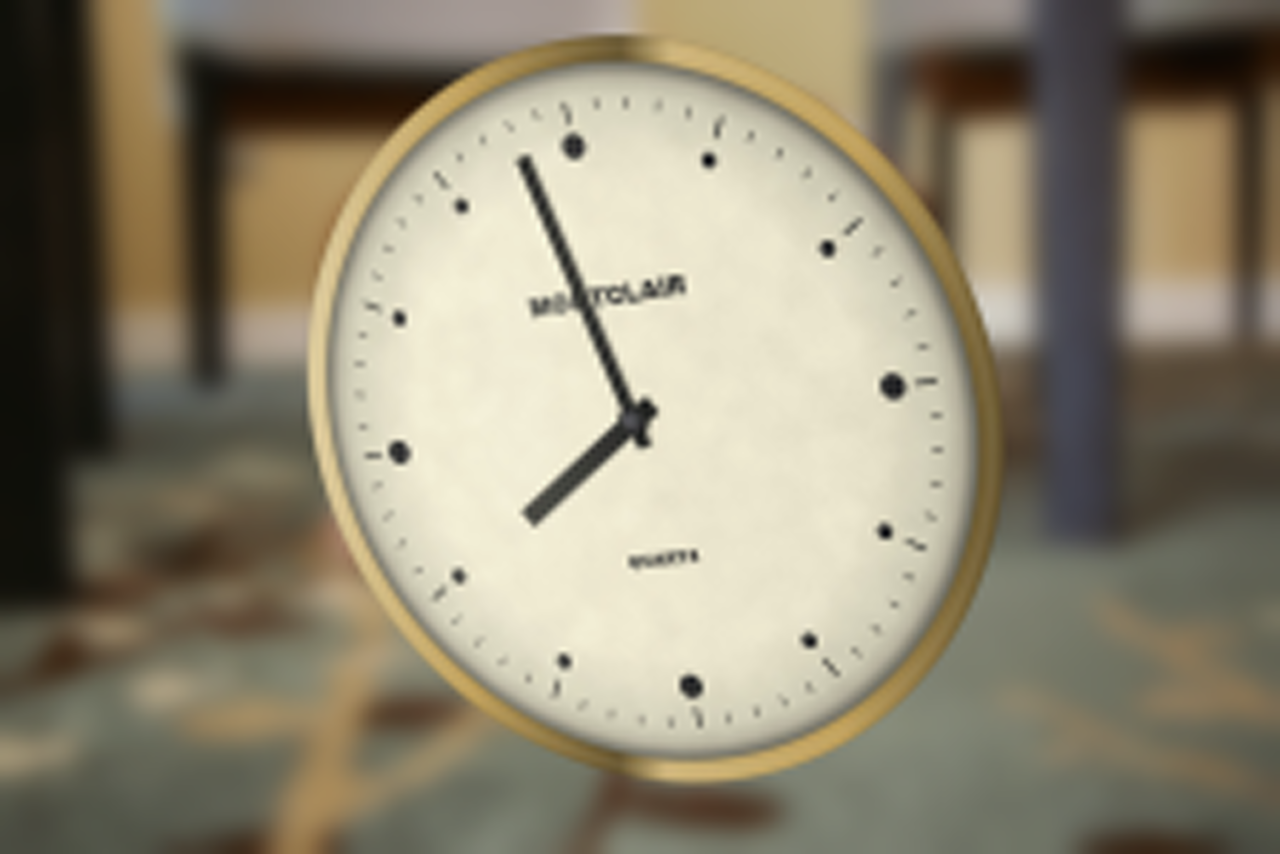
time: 7:58
